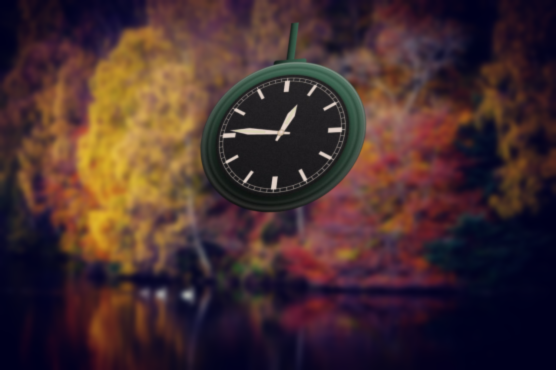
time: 12:46
